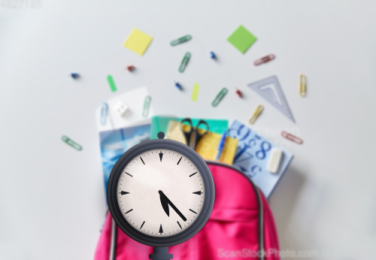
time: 5:23
